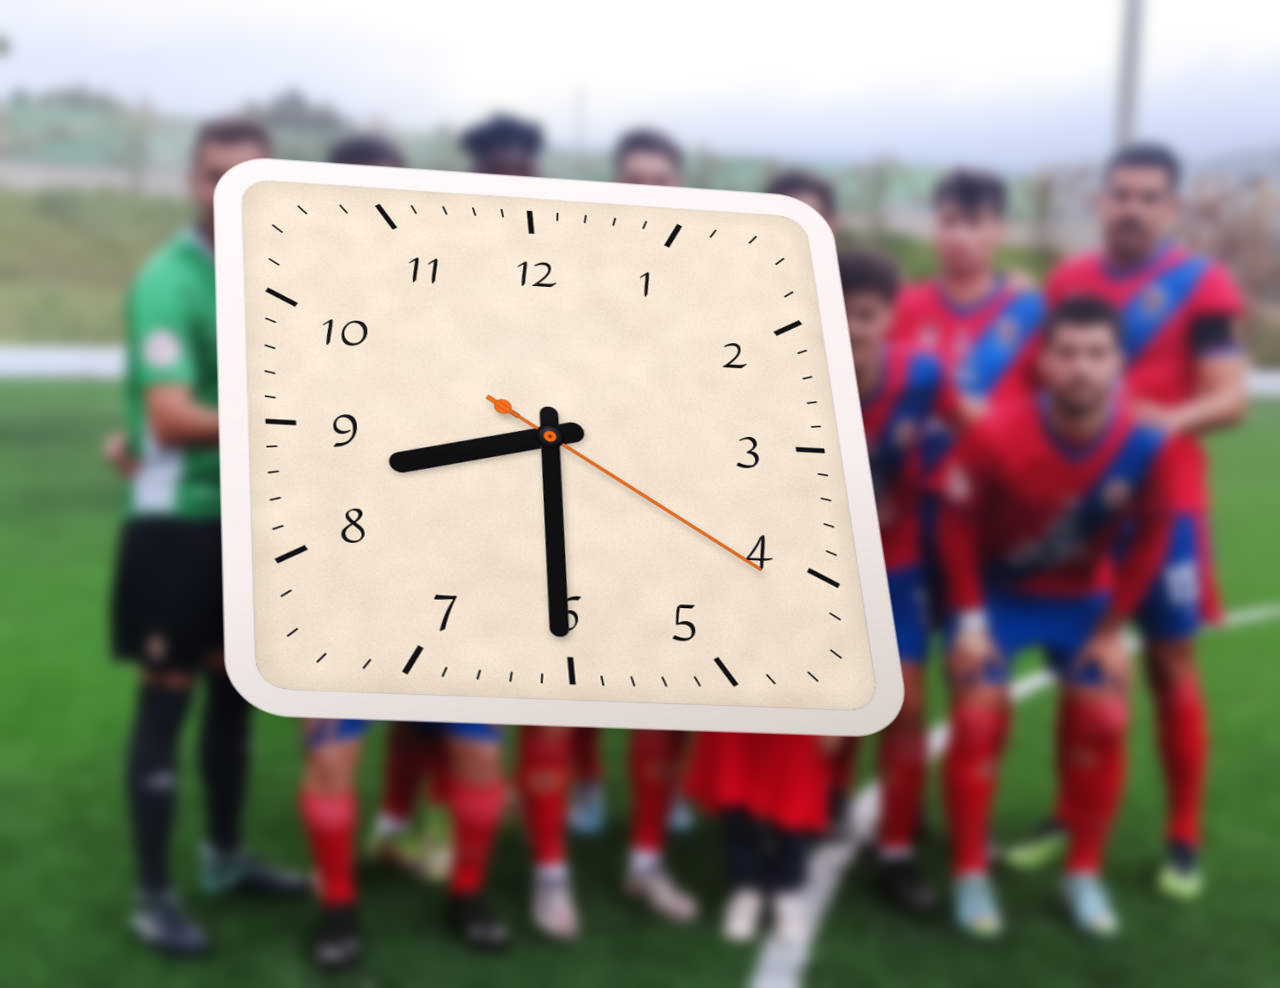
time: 8:30:21
